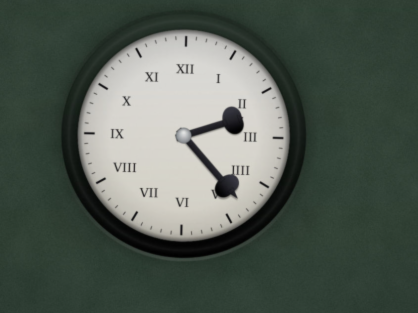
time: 2:23
